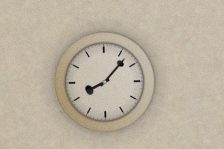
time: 8:07
